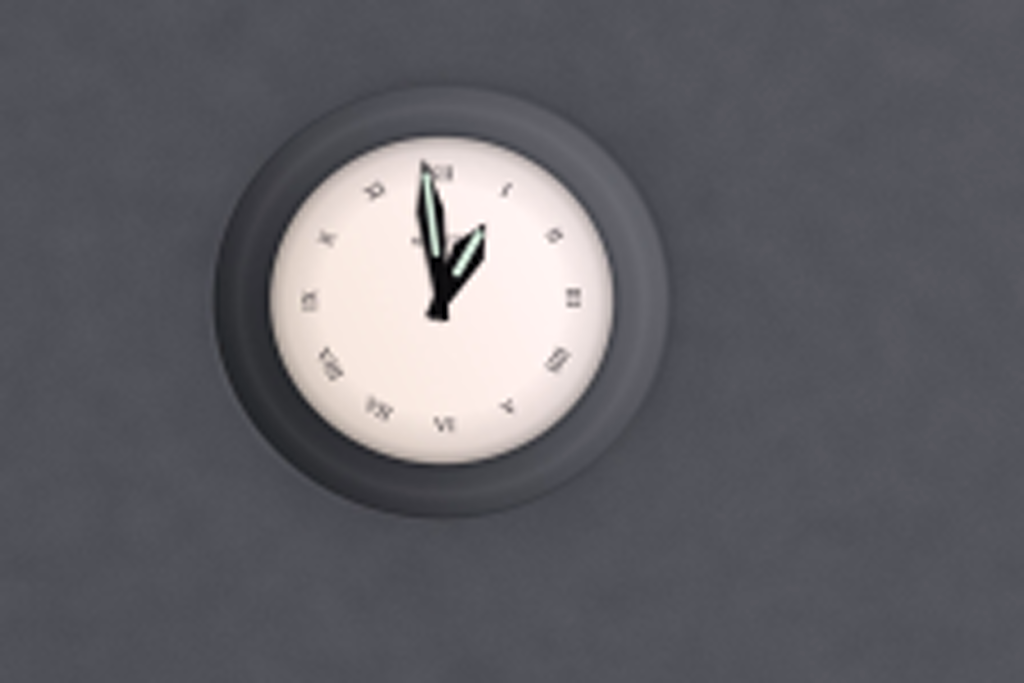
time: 12:59
